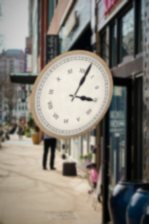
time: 3:02
